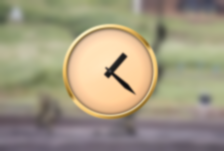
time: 1:22
